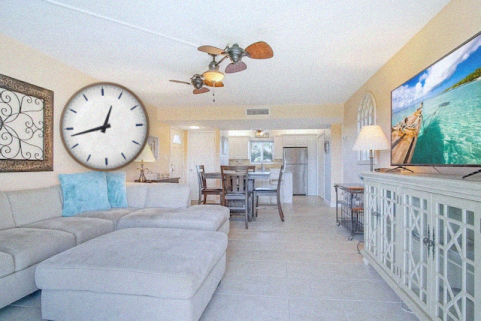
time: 12:43
